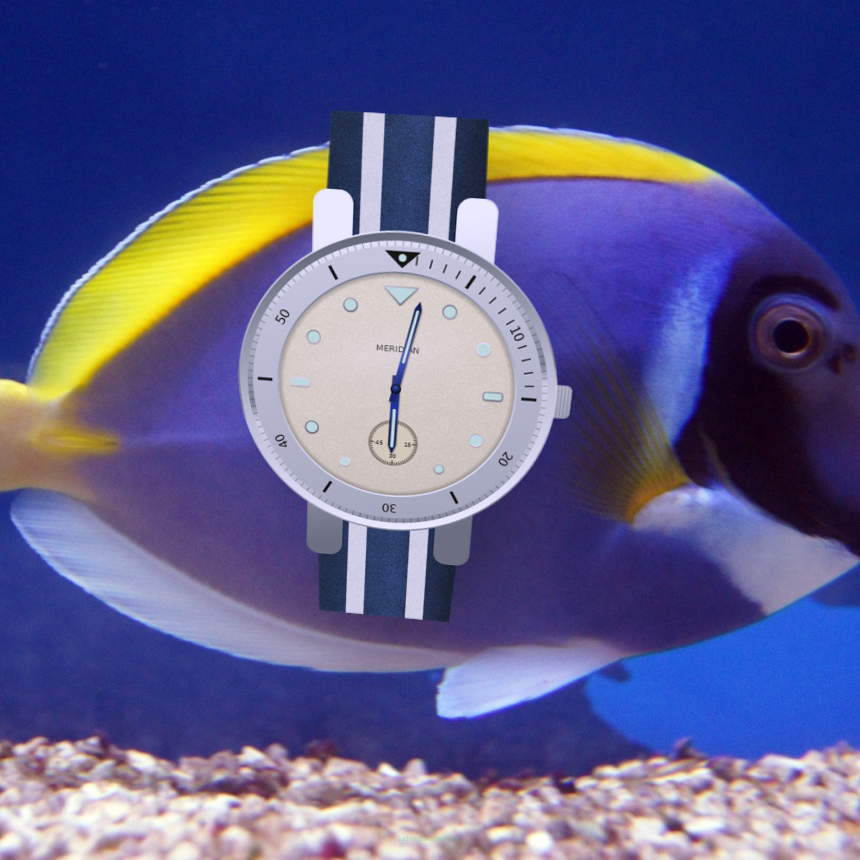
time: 6:02
